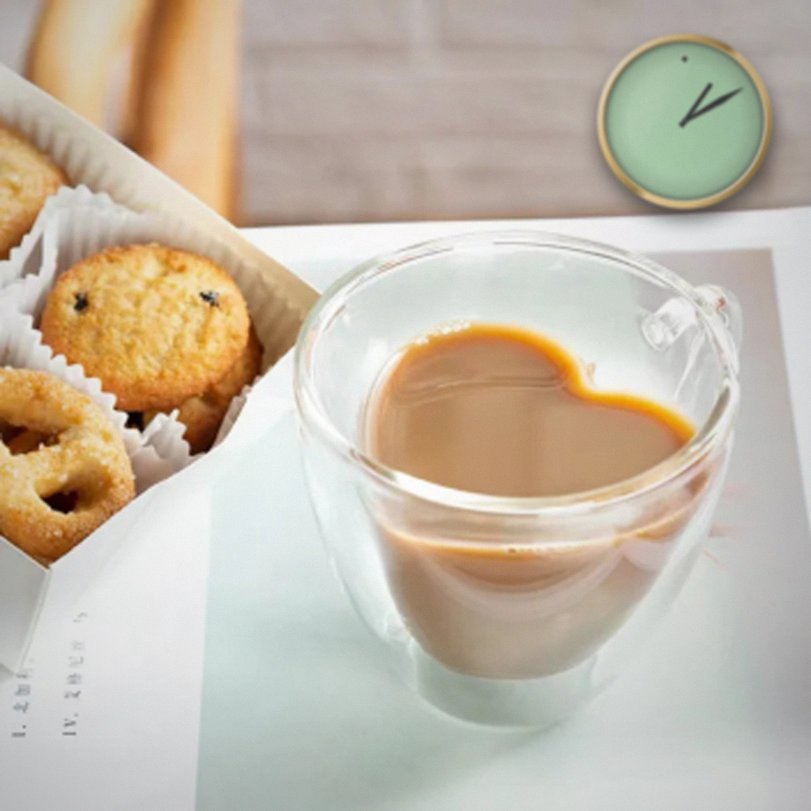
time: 1:10
